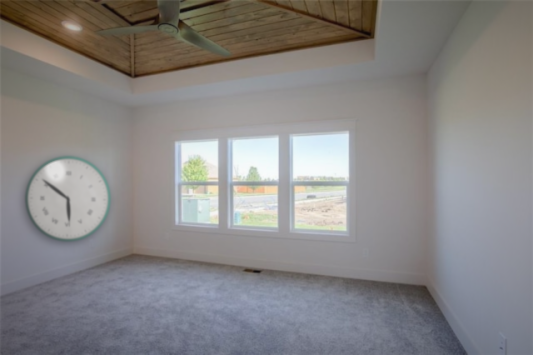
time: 5:51
